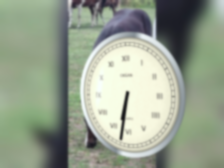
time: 6:32
